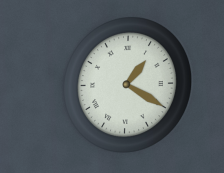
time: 1:20
